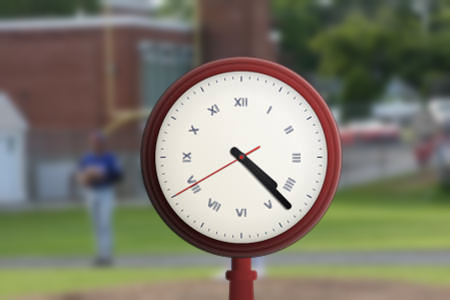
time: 4:22:40
